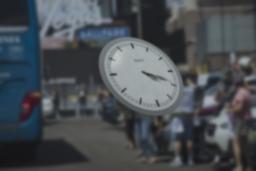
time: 4:19
